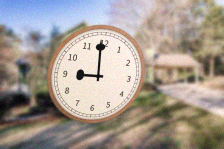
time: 8:59
